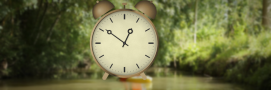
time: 12:51
